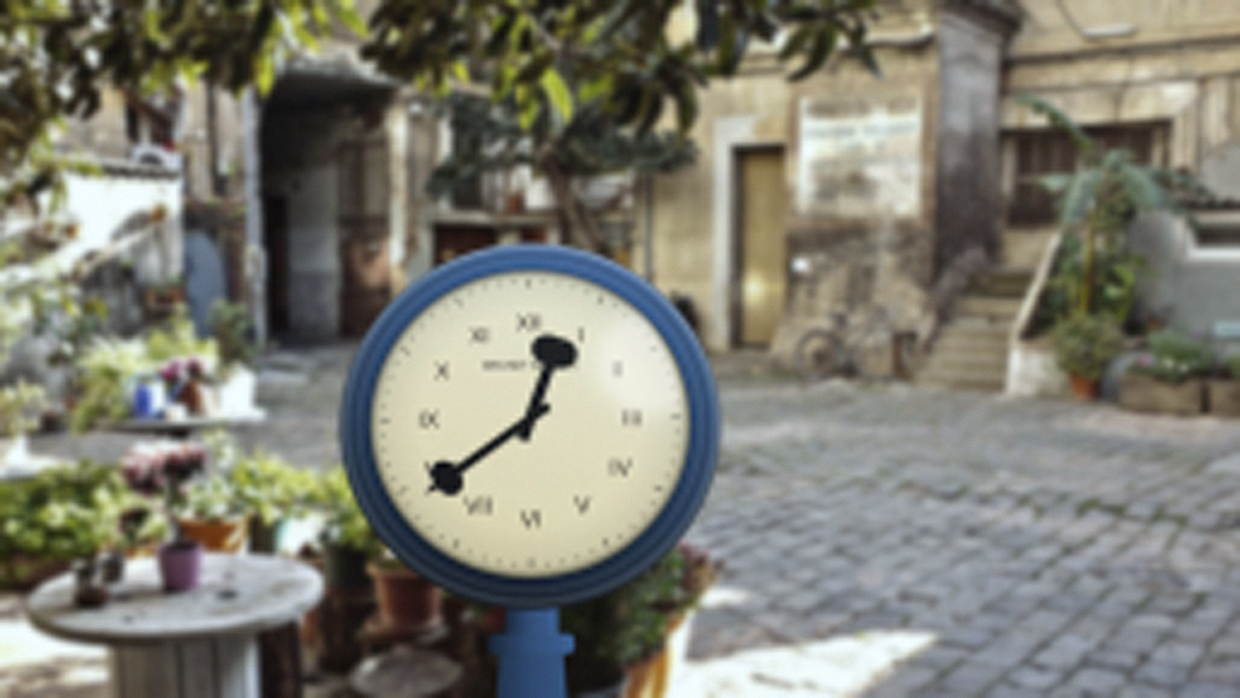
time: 12:39
